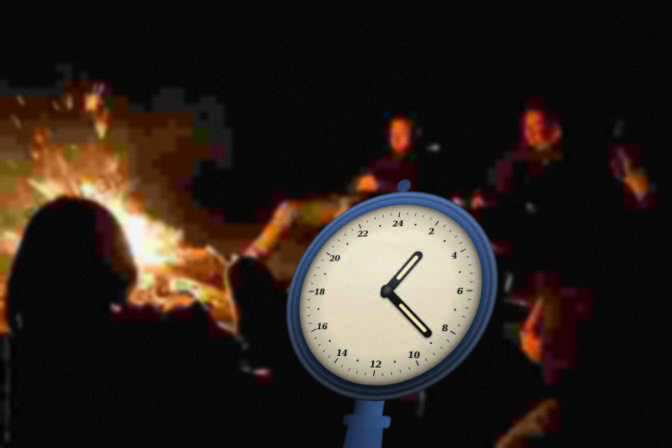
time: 2:22
